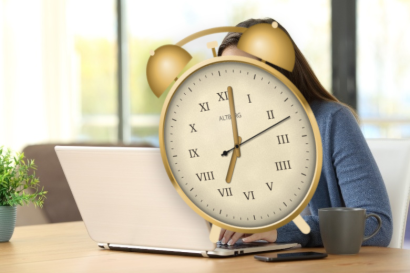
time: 7:01:12
